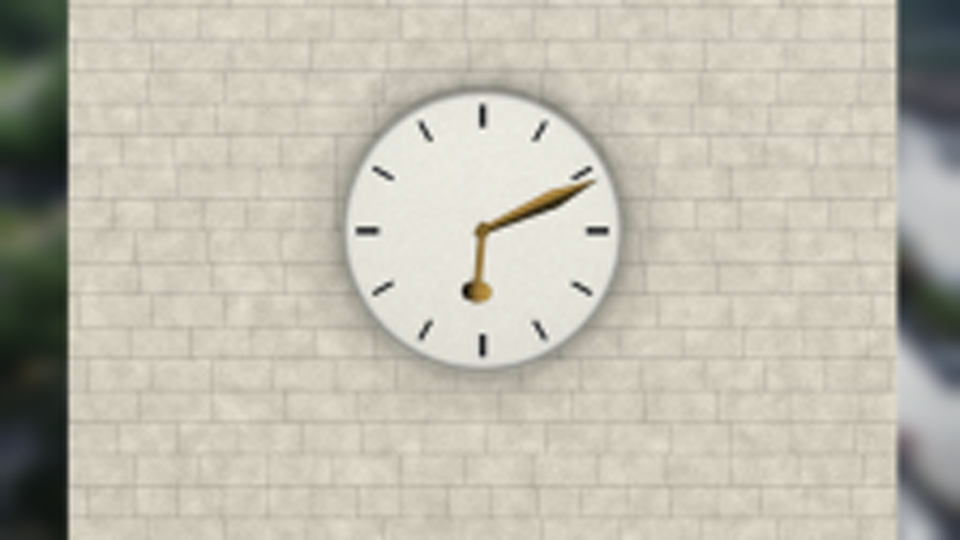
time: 6:11
